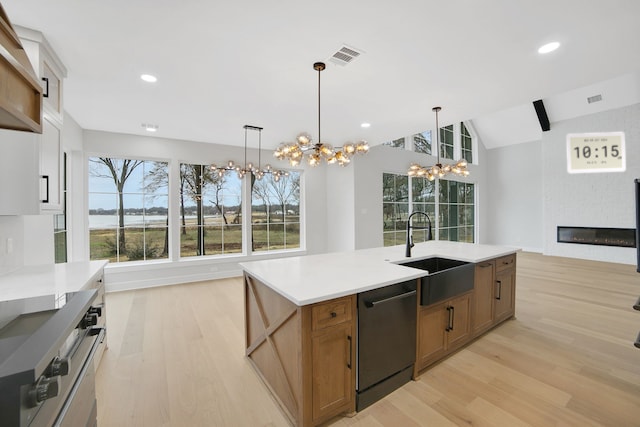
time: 10:15
